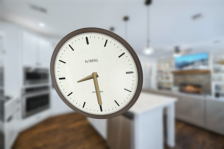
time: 8:30
